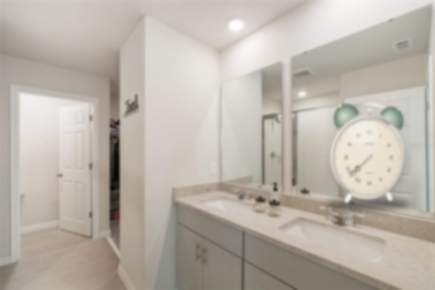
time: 7:38
